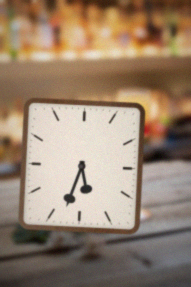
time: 5:33
